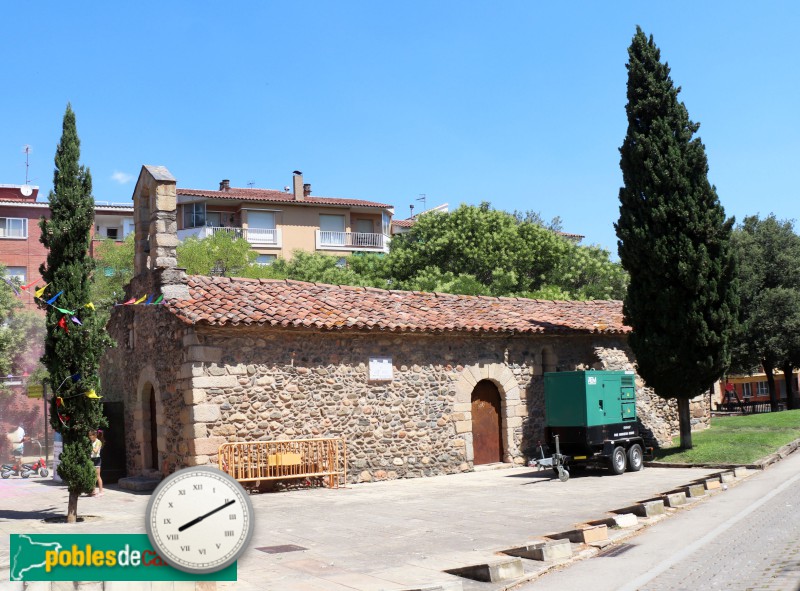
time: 8:11
